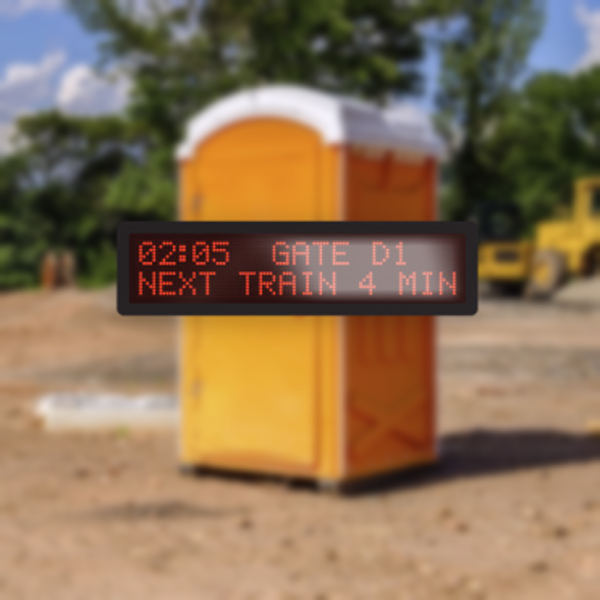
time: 2:05
